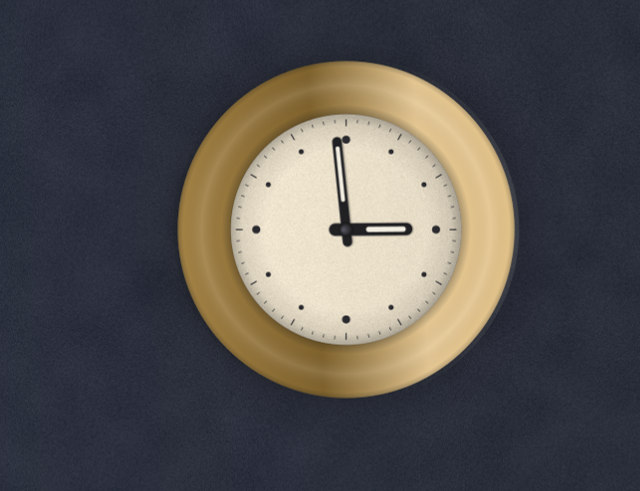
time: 2:59
